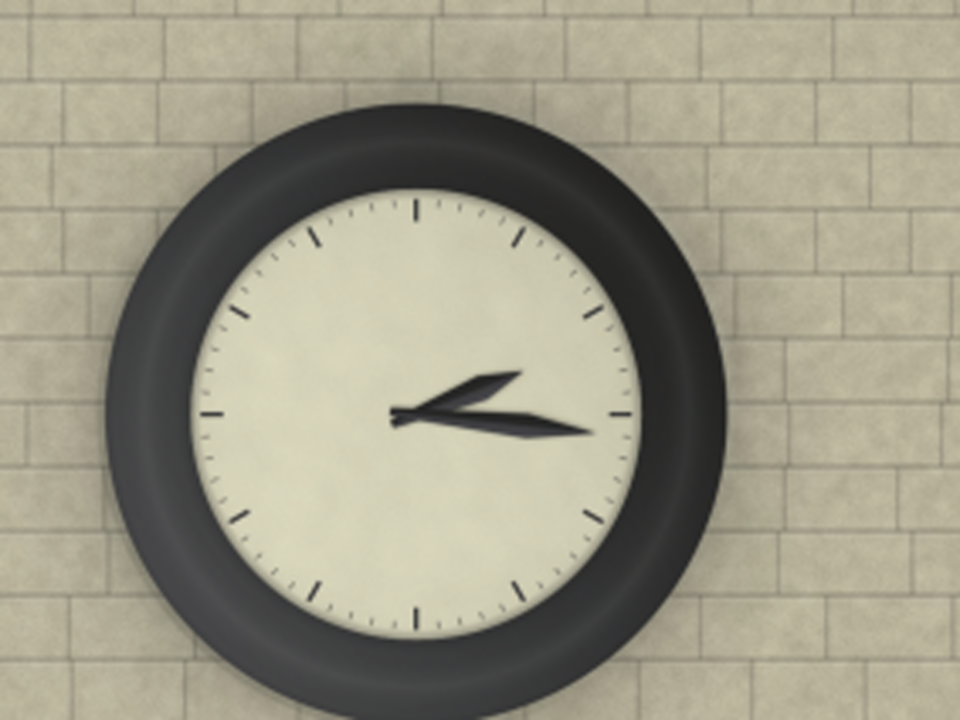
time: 2:16
